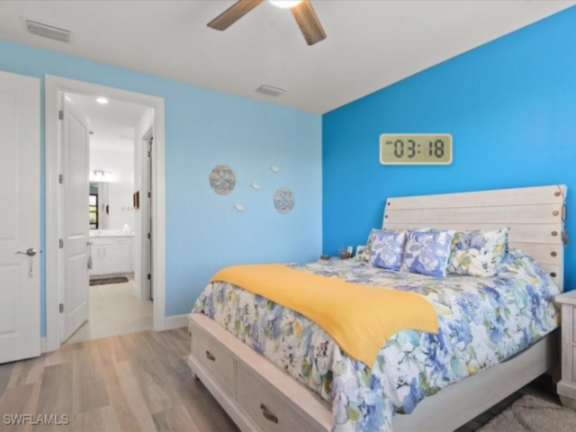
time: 3:18
